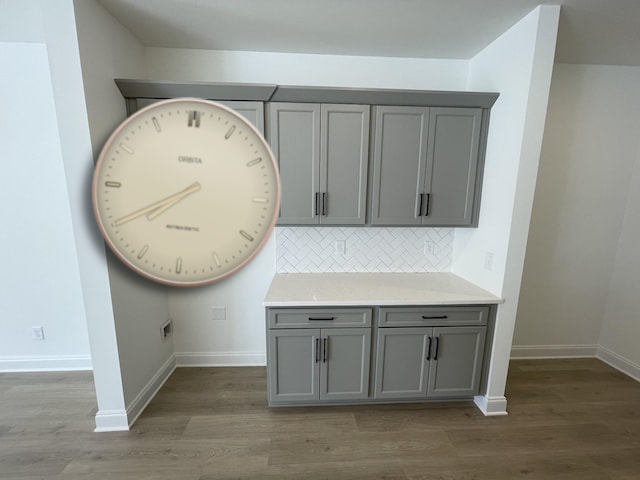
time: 7:40
